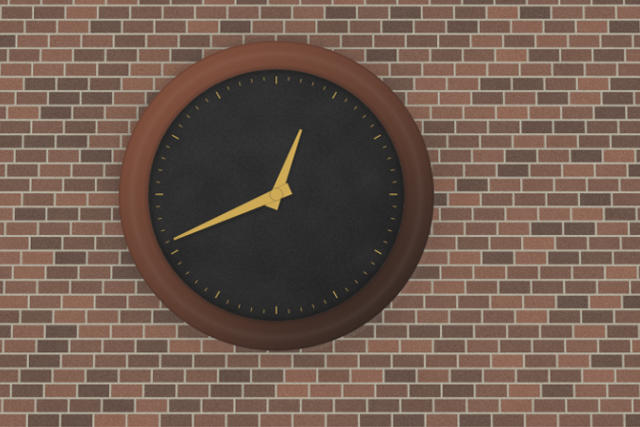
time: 12:41
